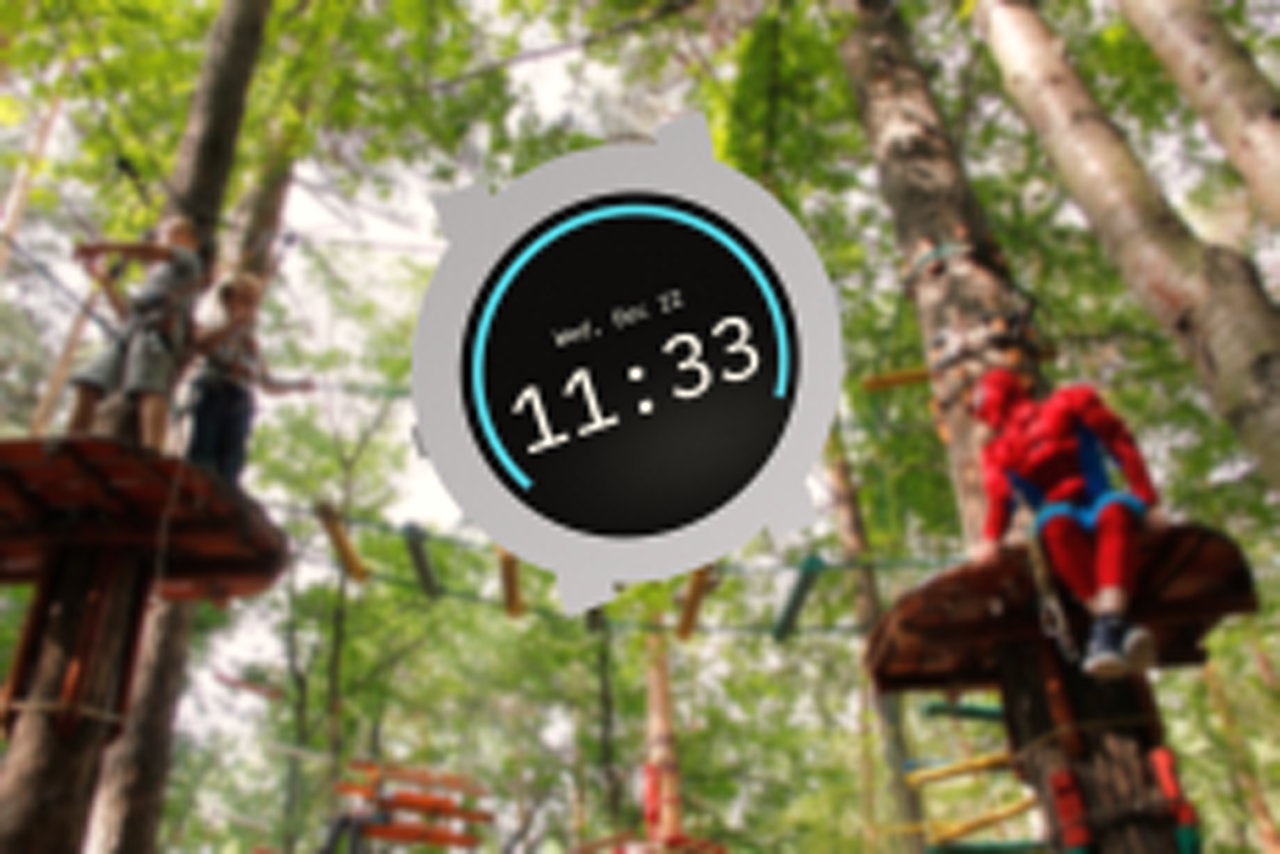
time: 11:33
